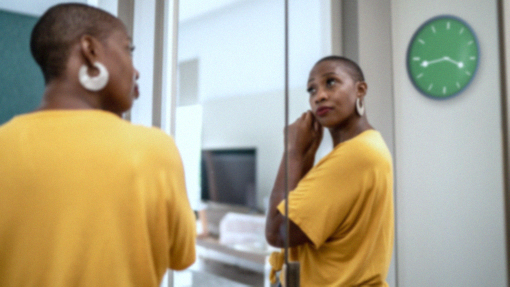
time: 3:43
